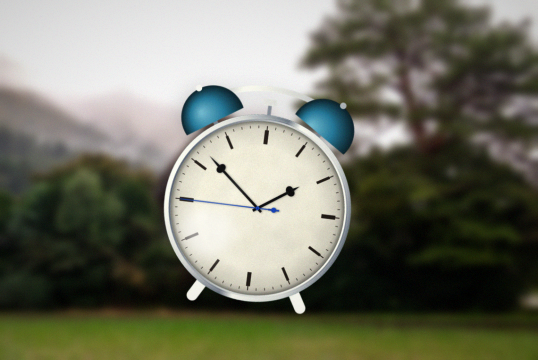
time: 1:51:45
